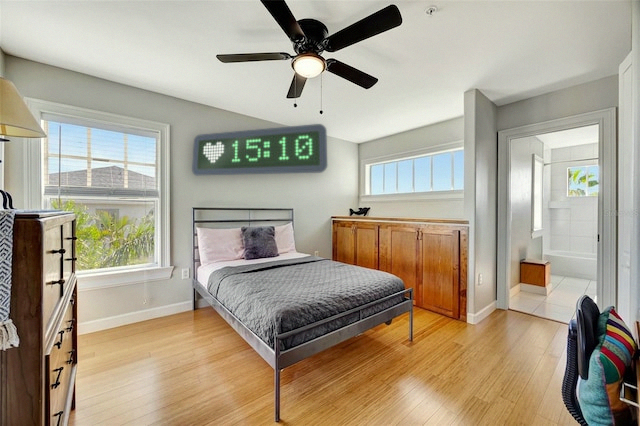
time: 15:10
